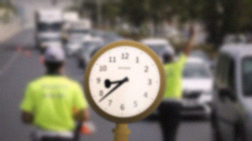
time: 8:38
